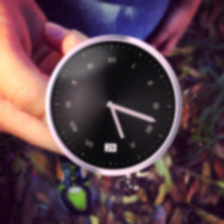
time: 5:18
